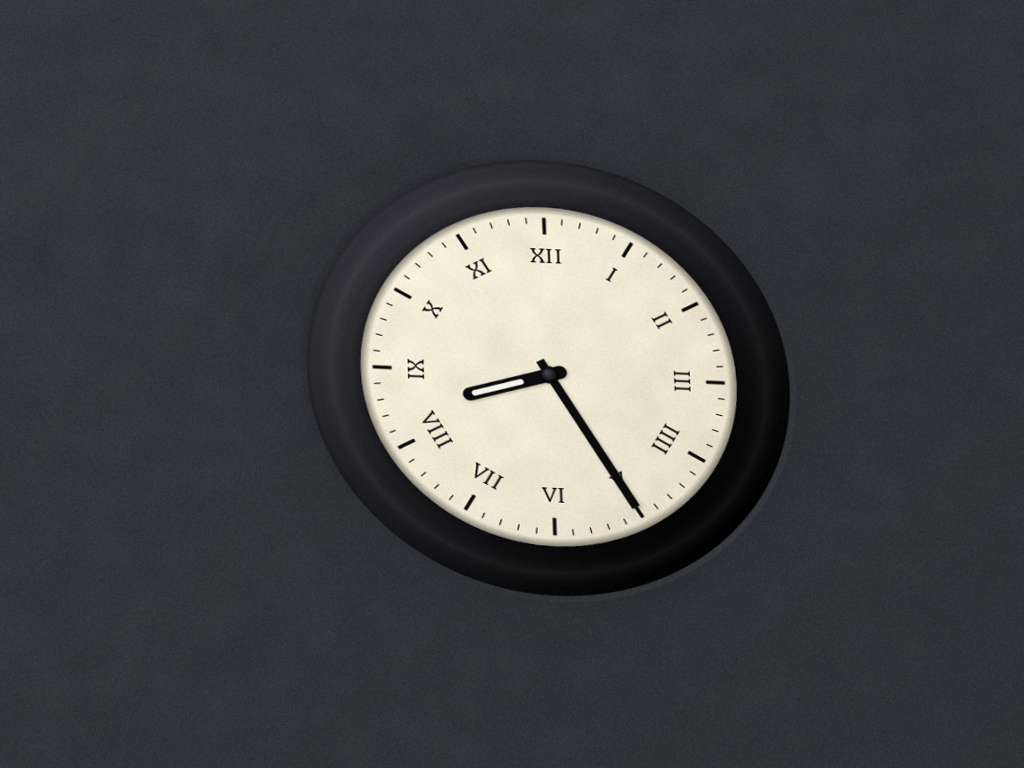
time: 8:25
